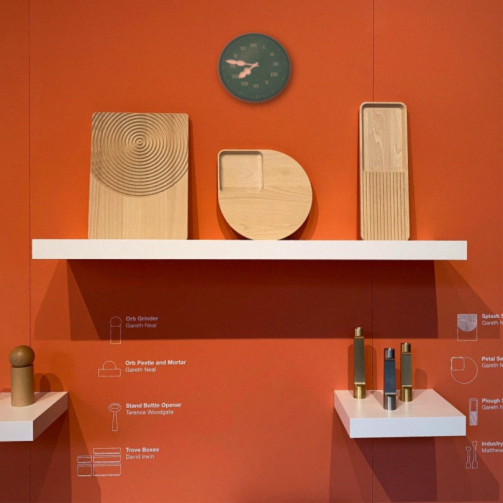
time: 7:47
